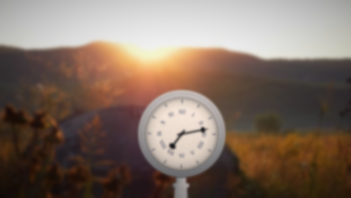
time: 7:13
